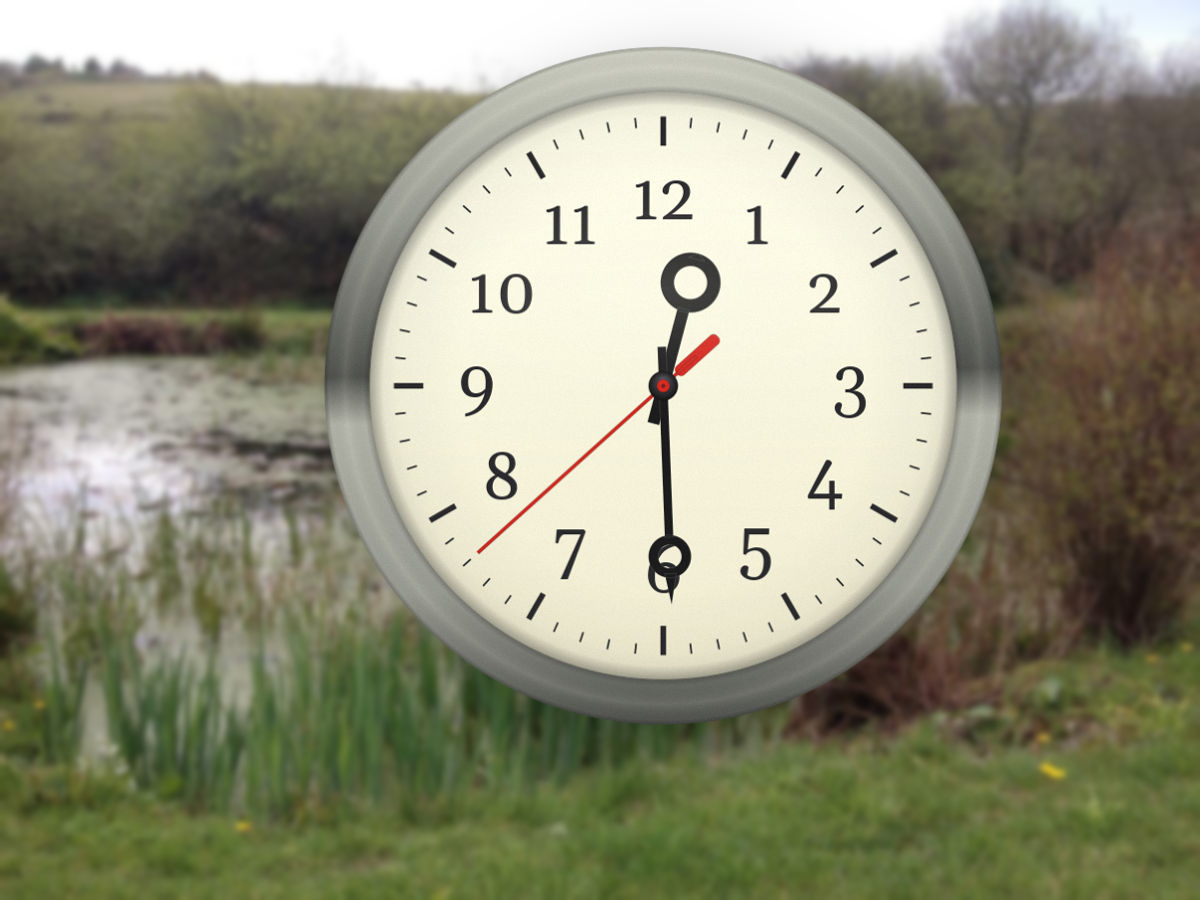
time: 12:29:38
